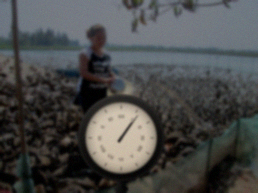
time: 1:06
